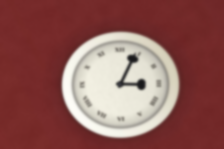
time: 3:04
